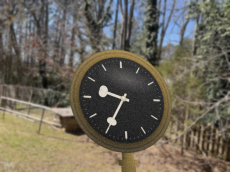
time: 9:35
